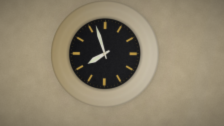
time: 7:57
